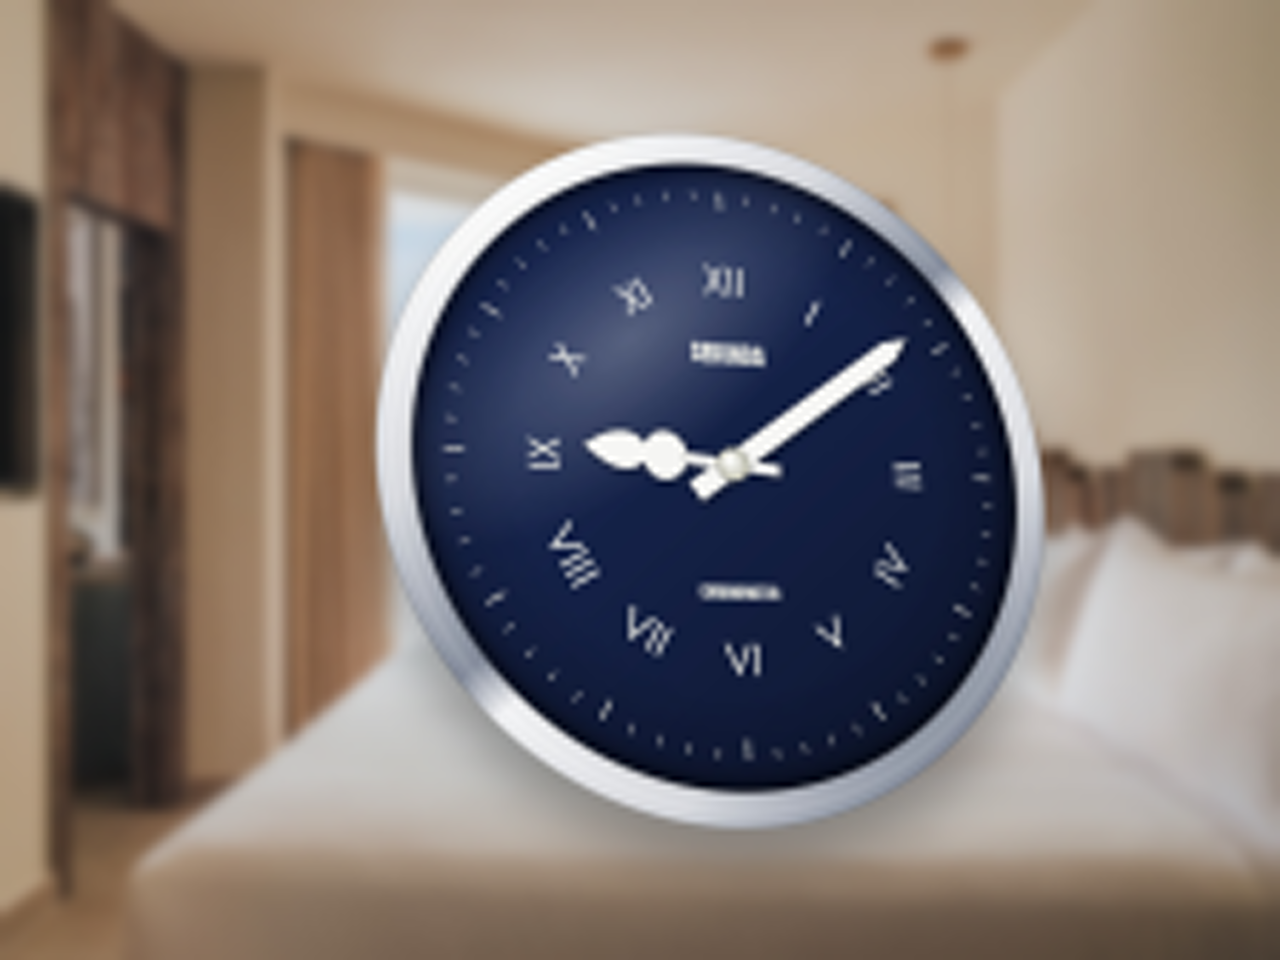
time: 9:09
